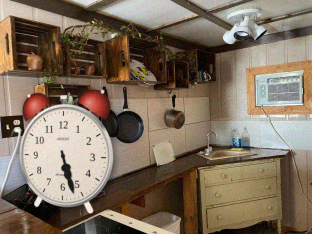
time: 5:27
